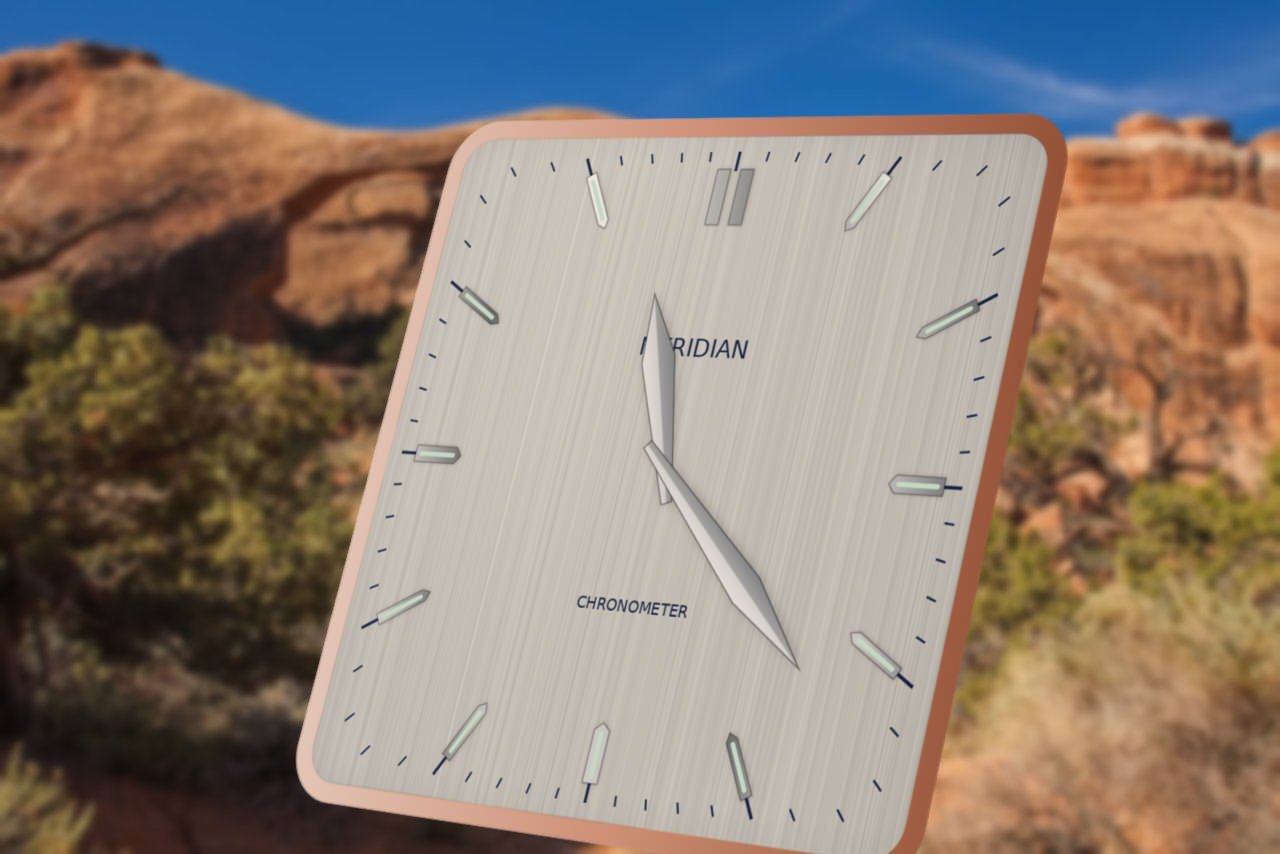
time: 11:22
